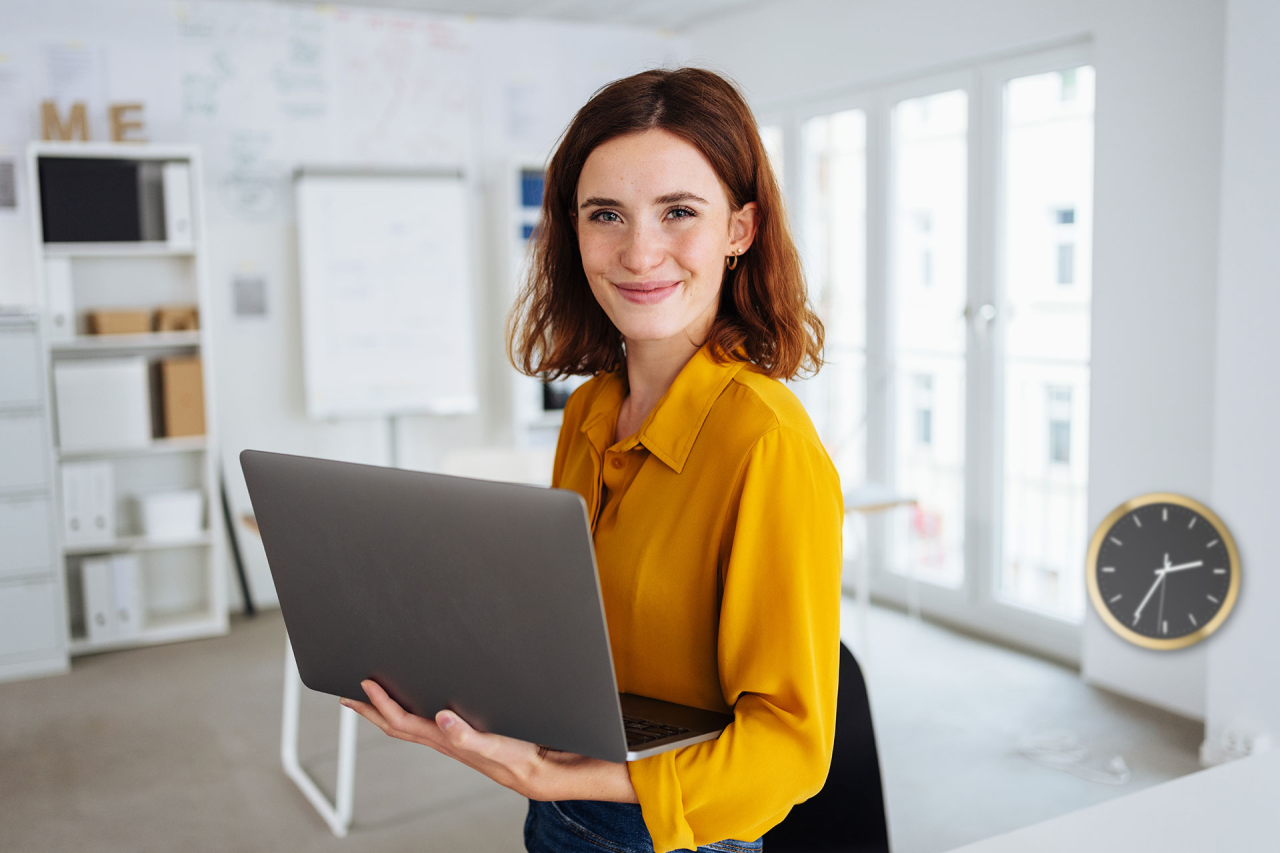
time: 2:35:31
